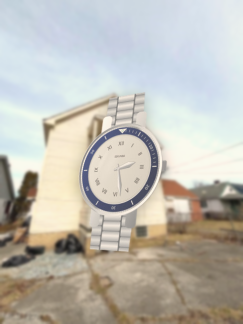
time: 2:28
